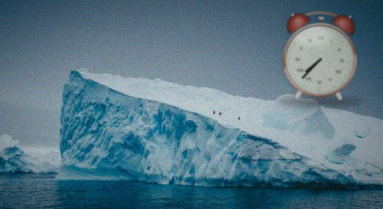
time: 7:37
